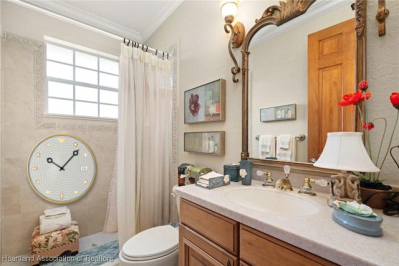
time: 10:07
